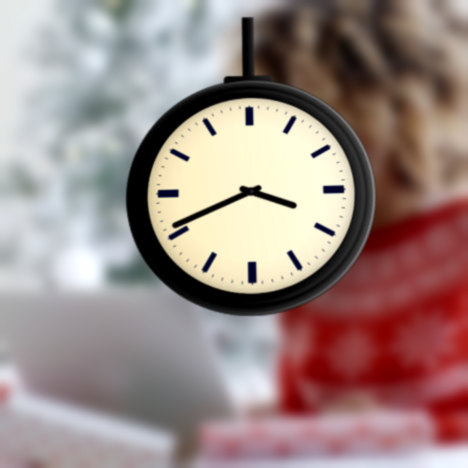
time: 3:41
